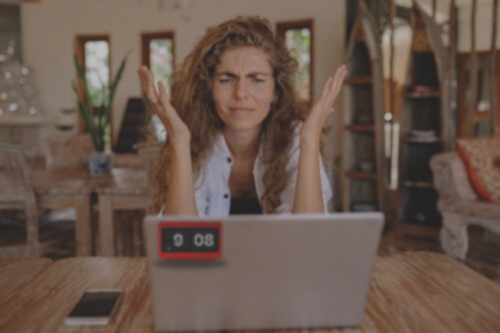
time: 9:08
